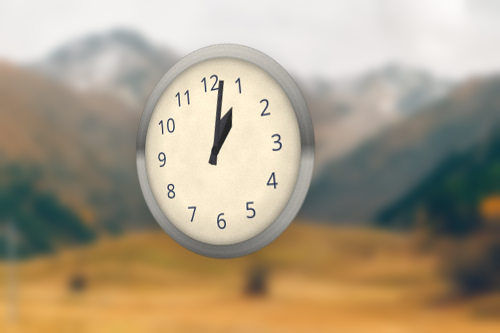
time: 1:02
